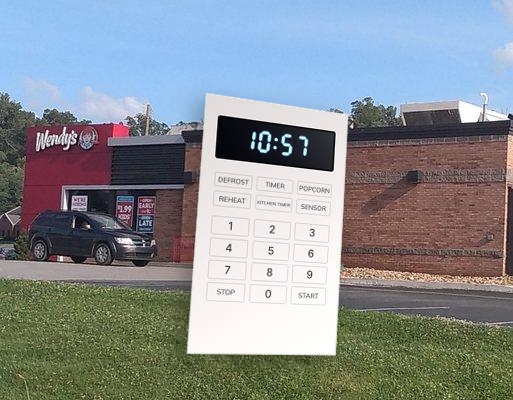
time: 10:57
